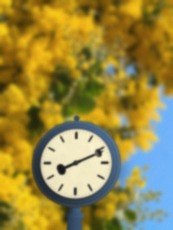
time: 8:11
